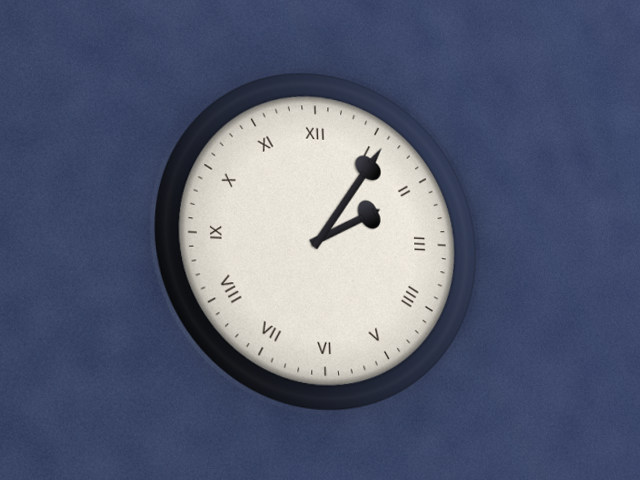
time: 2:06
